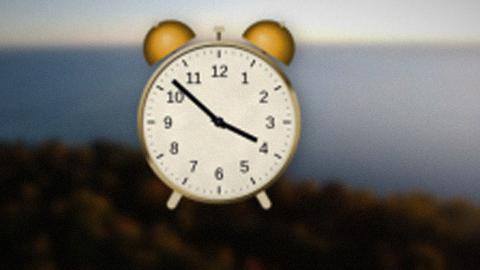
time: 3:52
